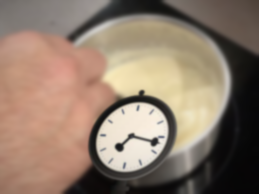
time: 7:17
